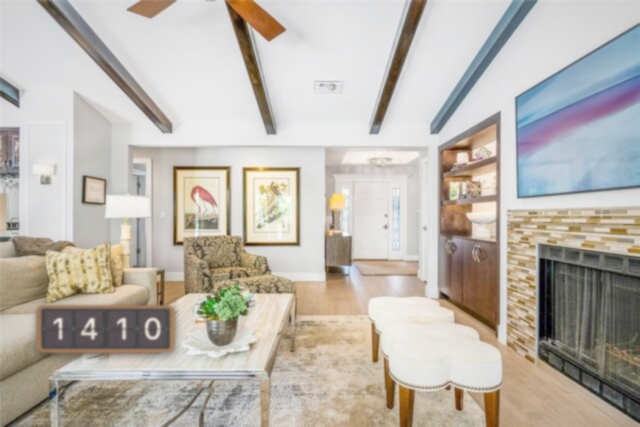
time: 14:10
